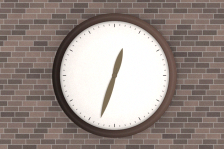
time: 12:33
